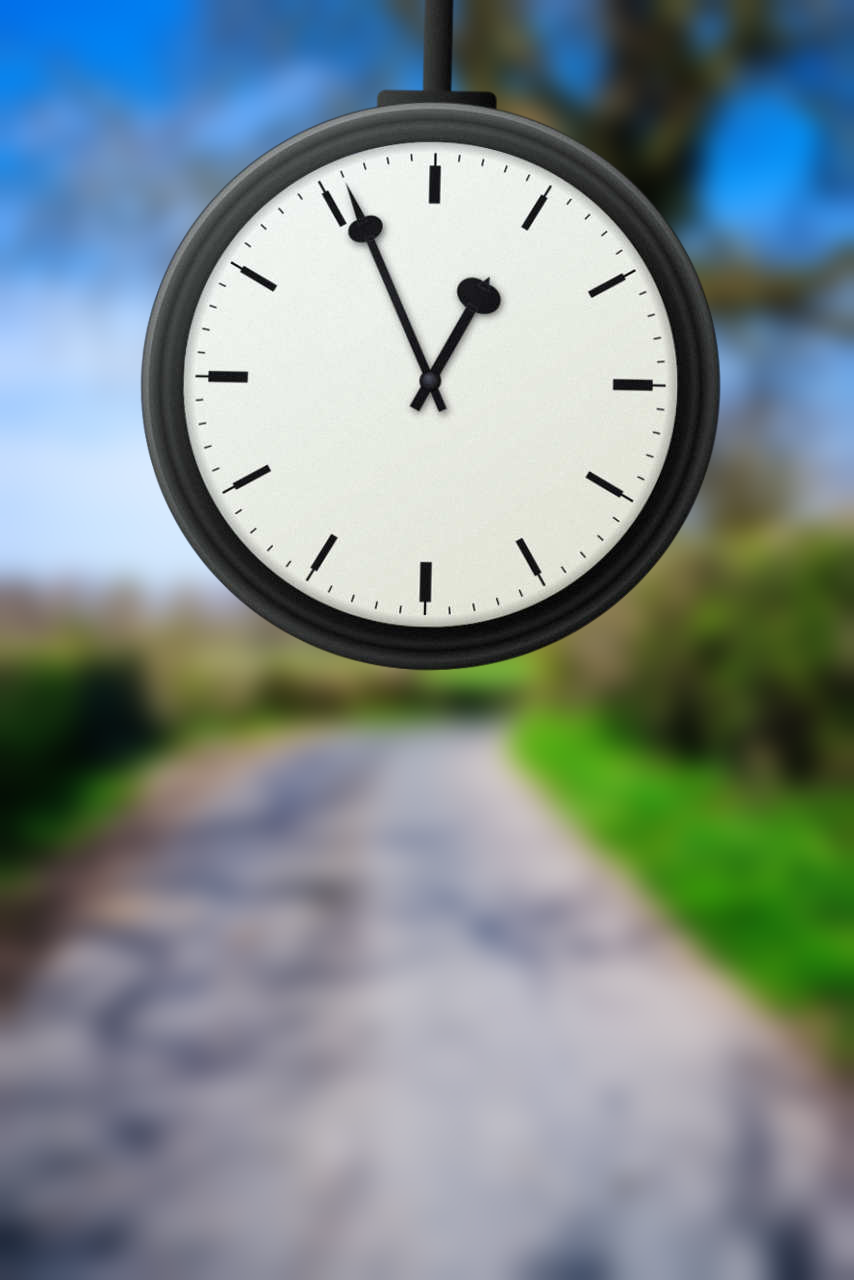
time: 12:56
